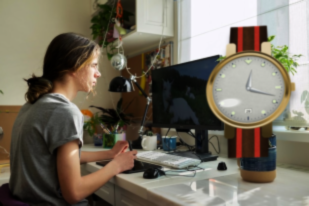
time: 12:18
